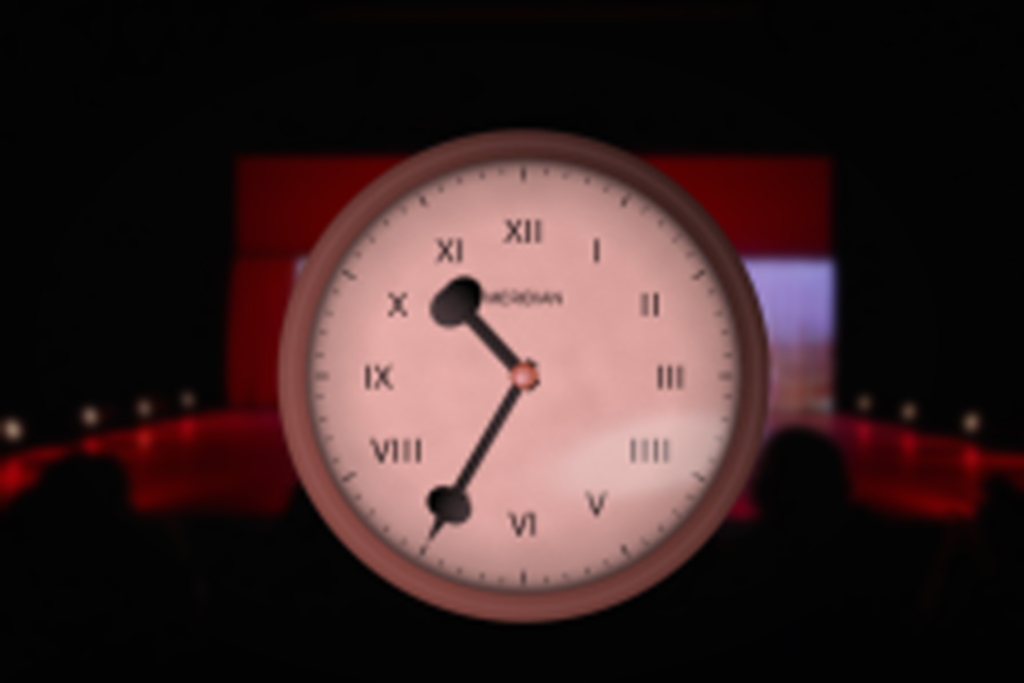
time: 10:35
